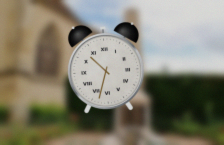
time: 10:33
